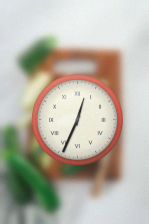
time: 12:34
